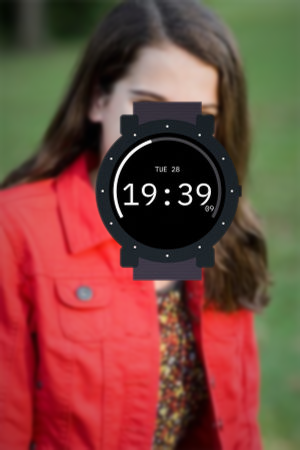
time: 19:39:09
